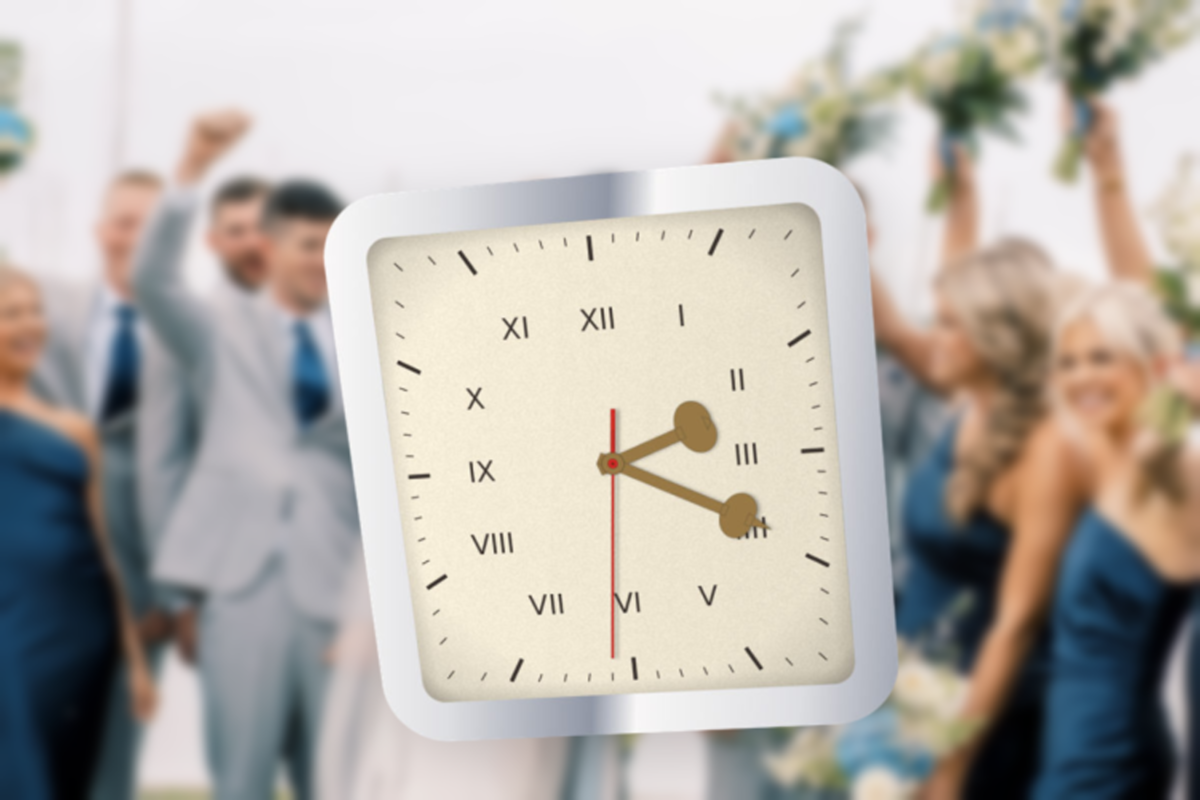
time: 2:19:31
